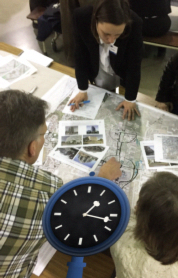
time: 1:17
